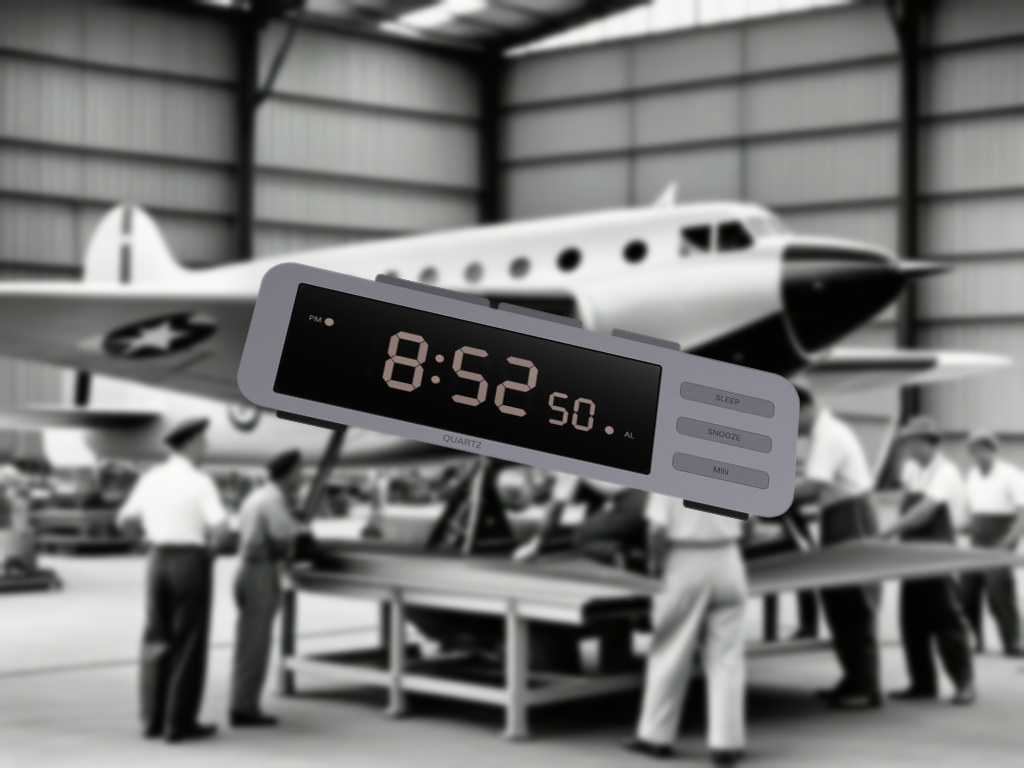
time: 8:52:50
